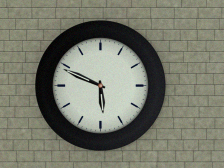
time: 5:49
